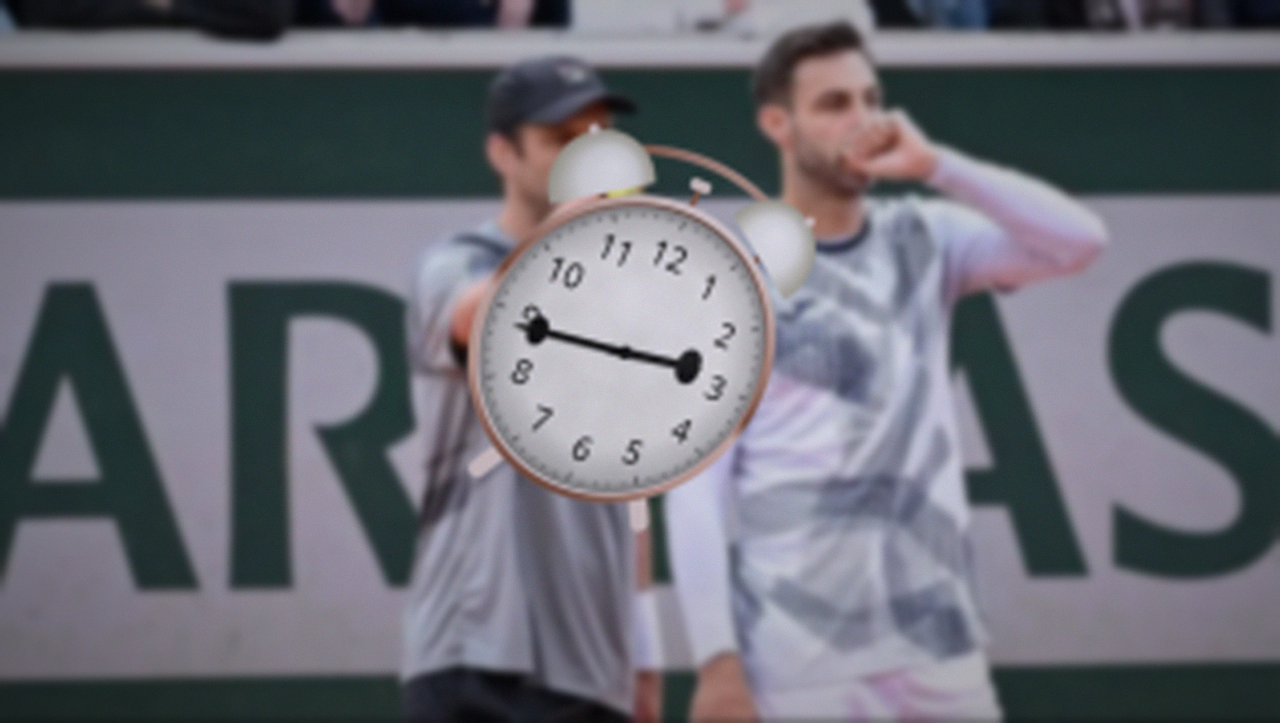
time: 2:44
